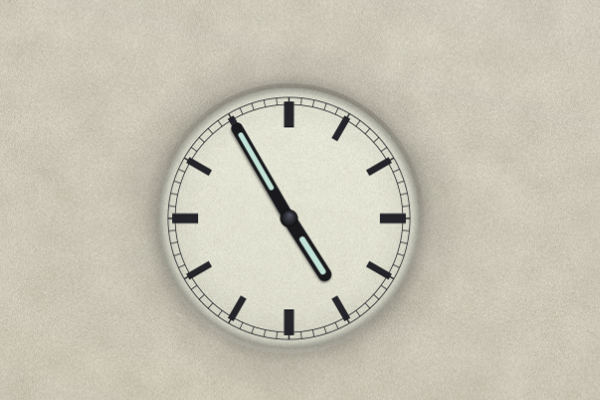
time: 4:55
